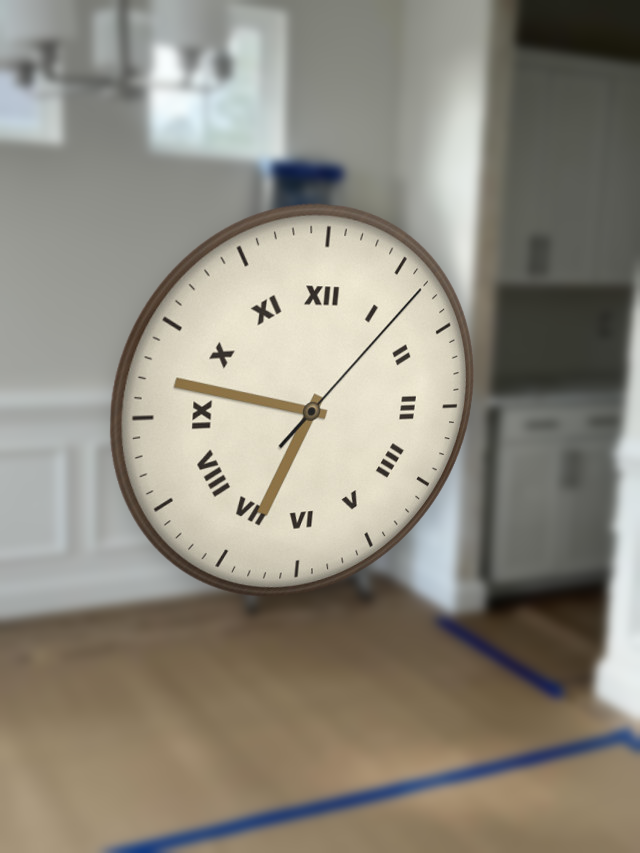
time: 6:47:07
